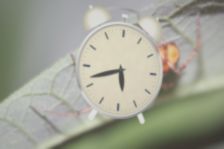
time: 5:42
